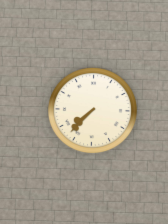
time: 7:37
